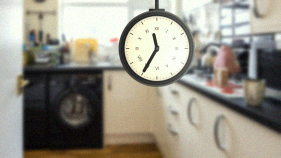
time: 11:35
